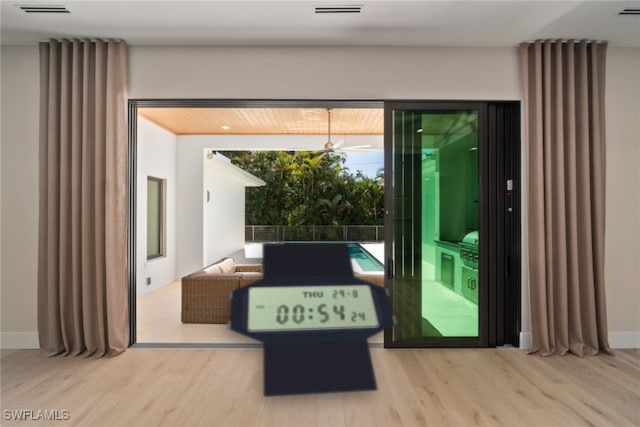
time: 0:54:24
